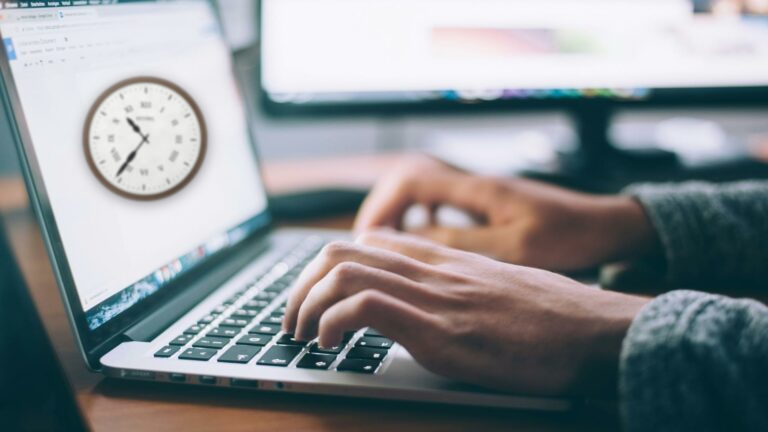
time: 10:36
